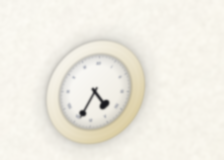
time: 4:34
